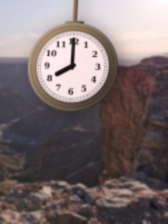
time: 8:00
